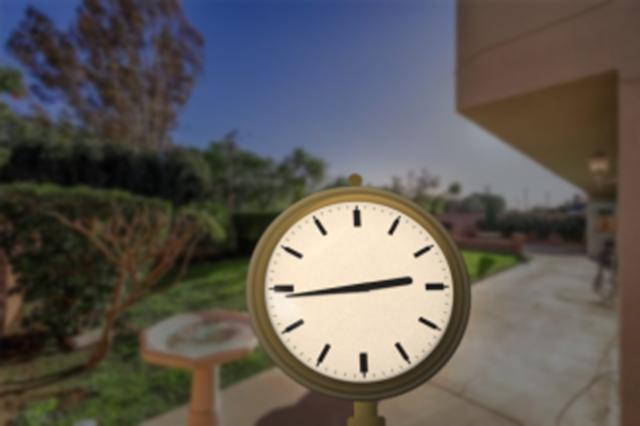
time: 2:44
